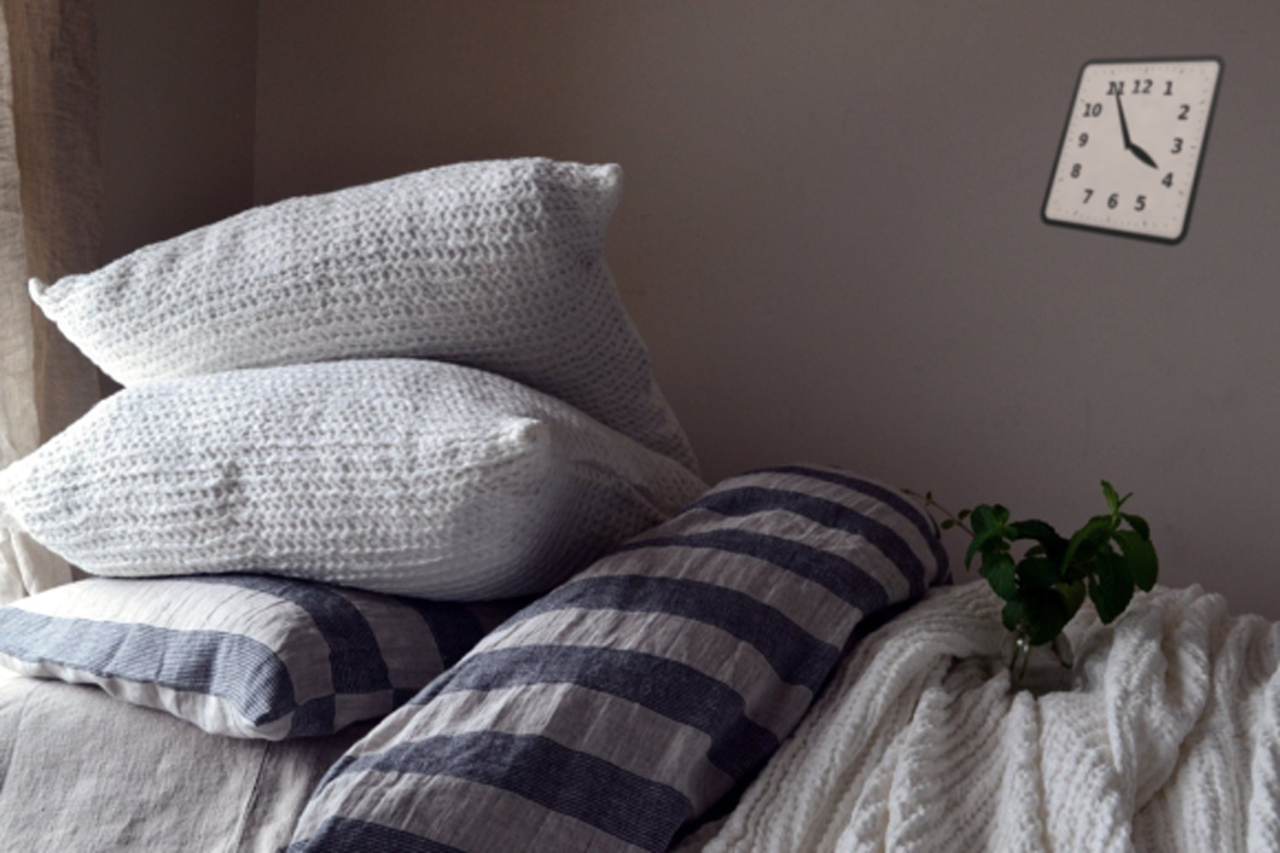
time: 3:55
